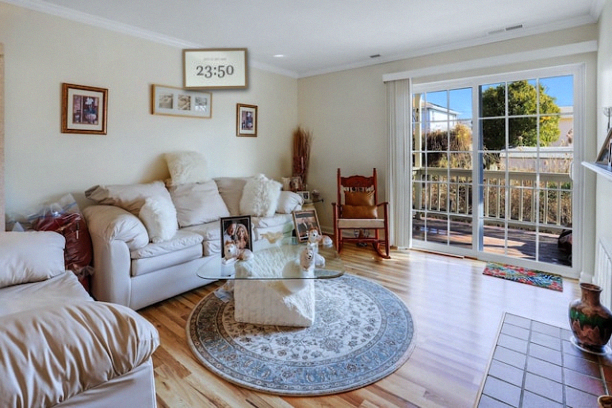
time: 23:50
